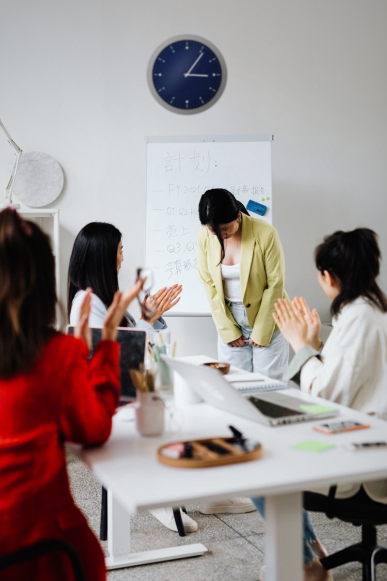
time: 3:06
